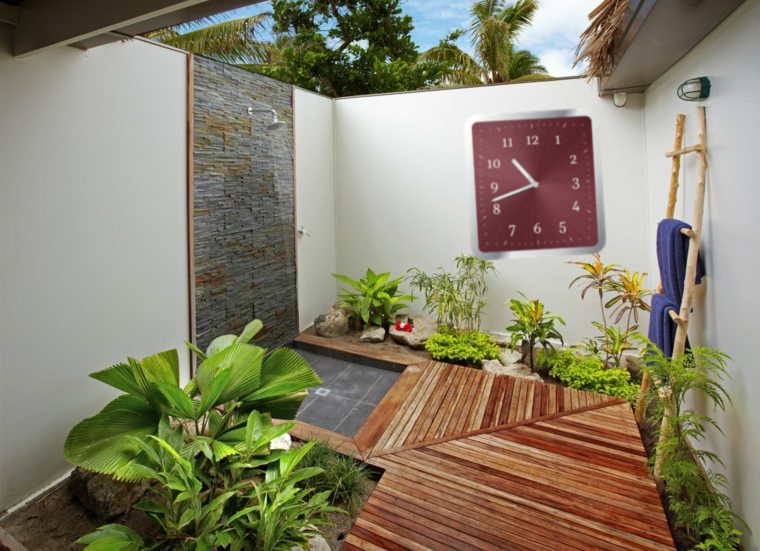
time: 10:42
